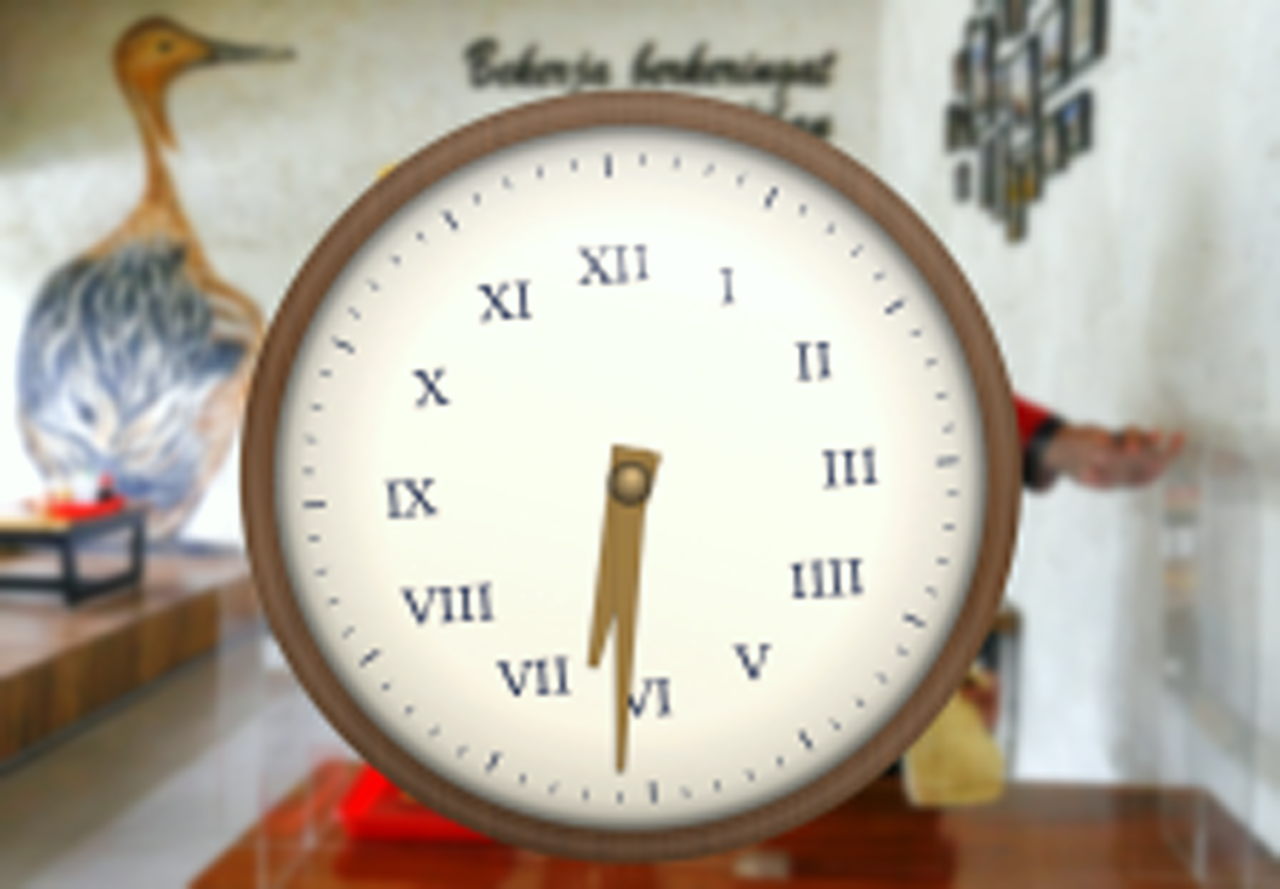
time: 6:31
